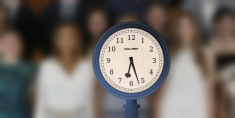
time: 6:27
